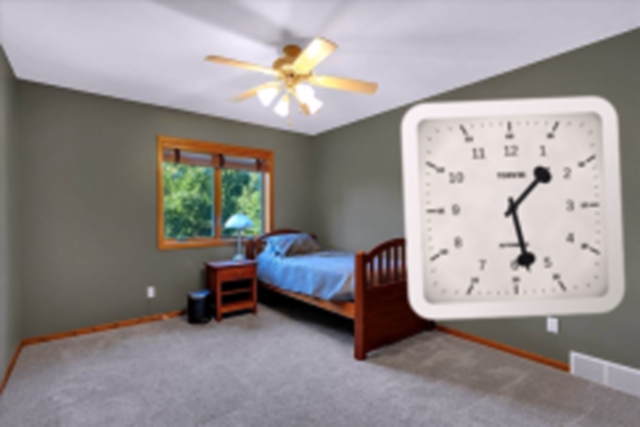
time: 1:28
